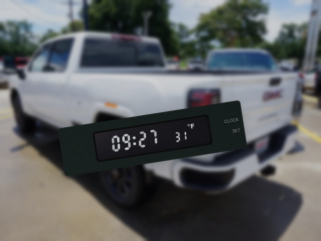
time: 9:27
